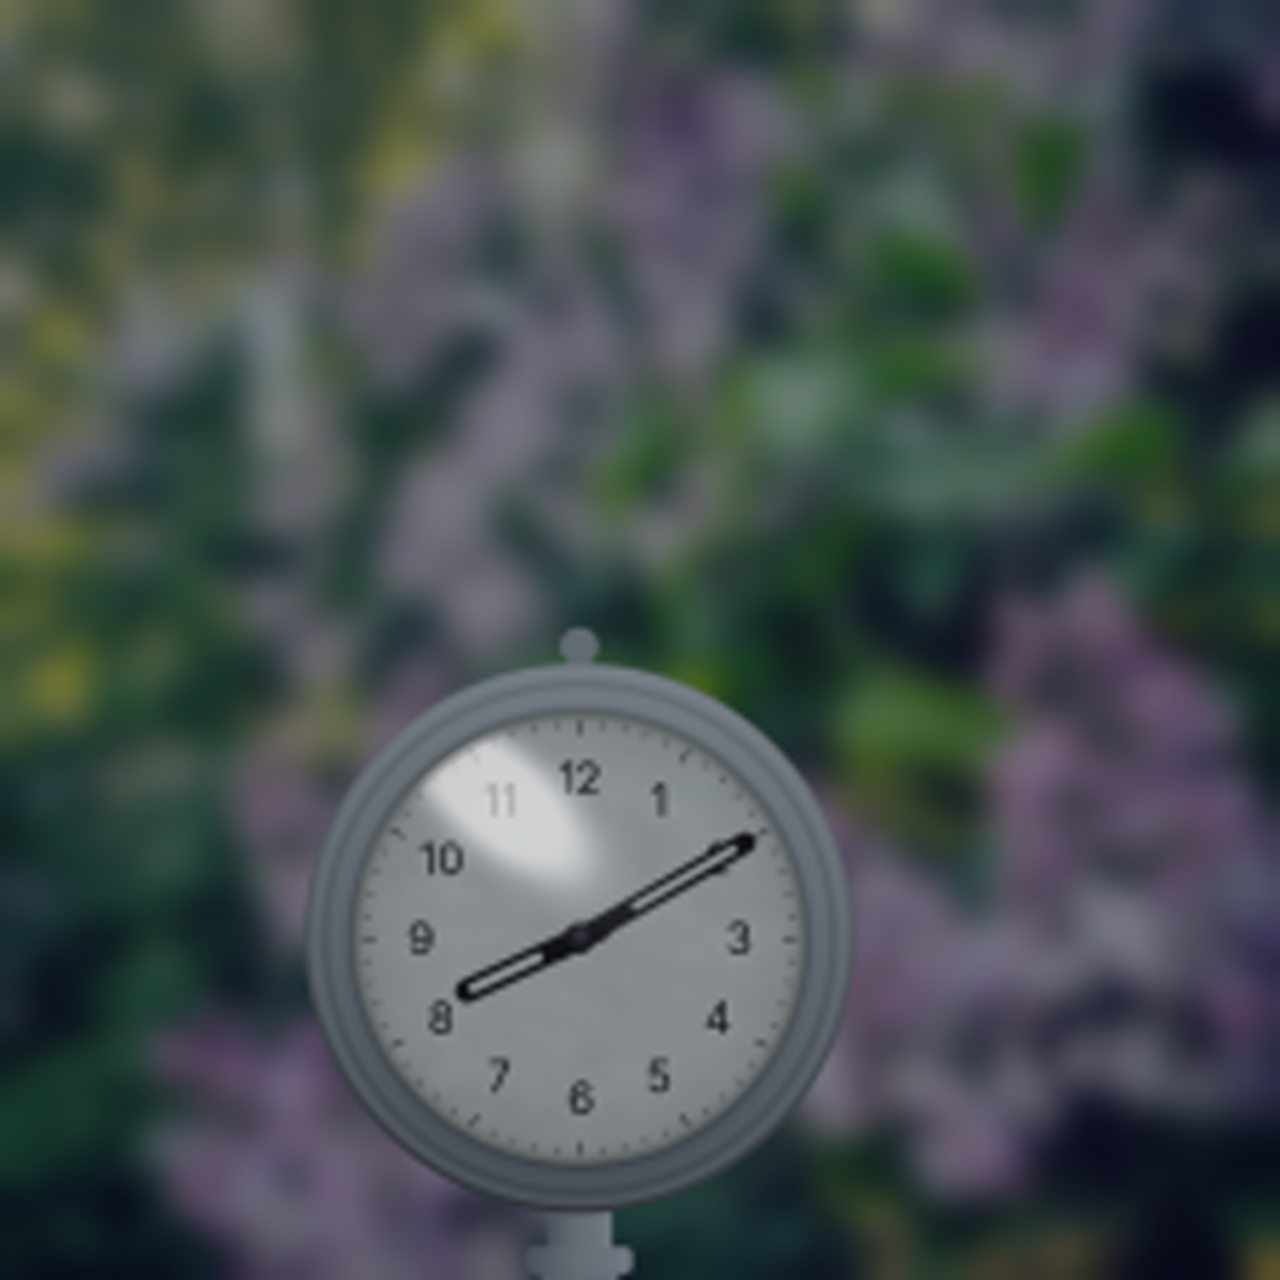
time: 8:10
